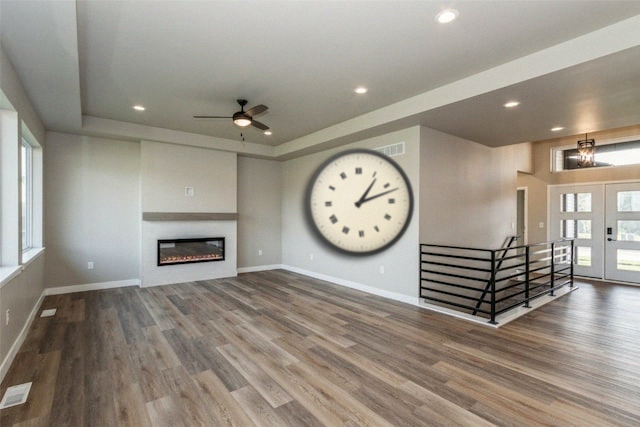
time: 1:12
